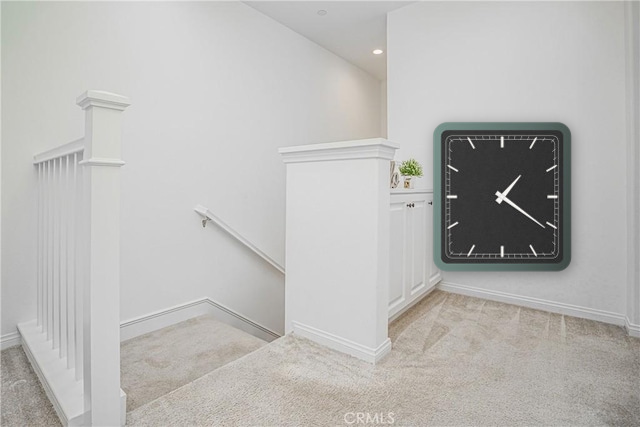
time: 1:21
